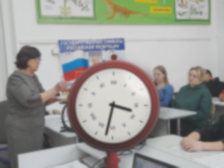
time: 3:32
